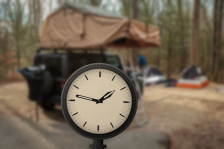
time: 1:47
